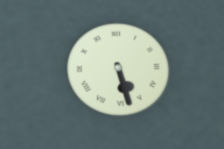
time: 5:28
